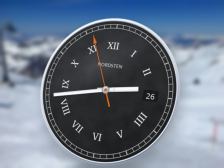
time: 2:42:56
